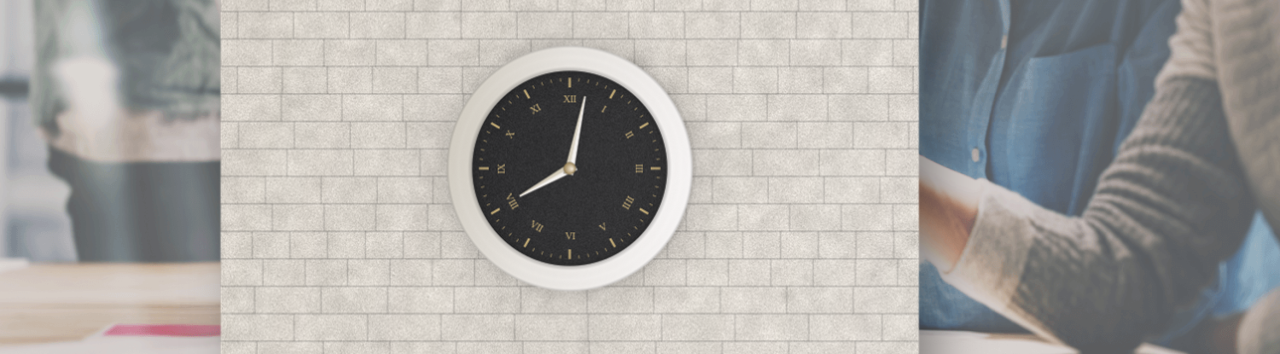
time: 8:02
